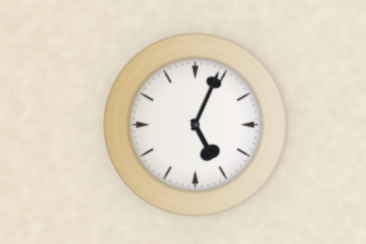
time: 5:04
